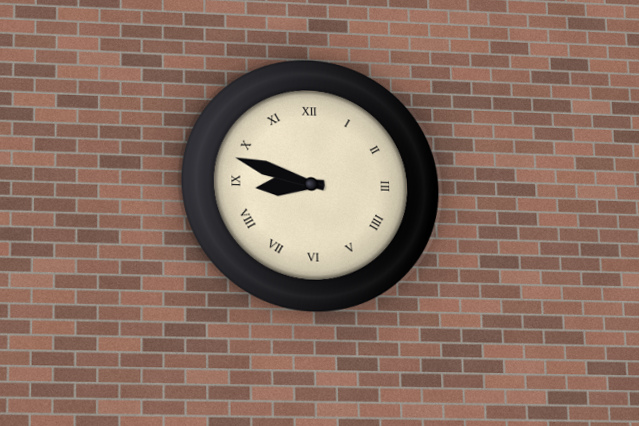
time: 8:48
